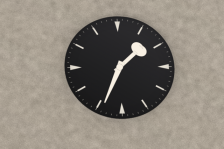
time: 1:34
